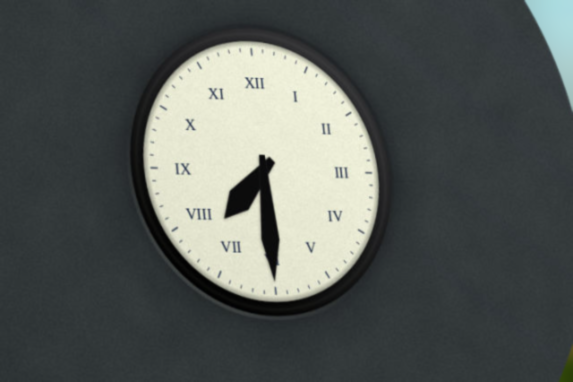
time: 7:30
